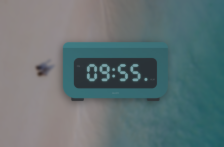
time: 9:55
